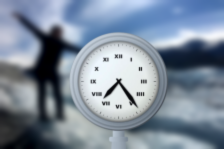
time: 7:24
